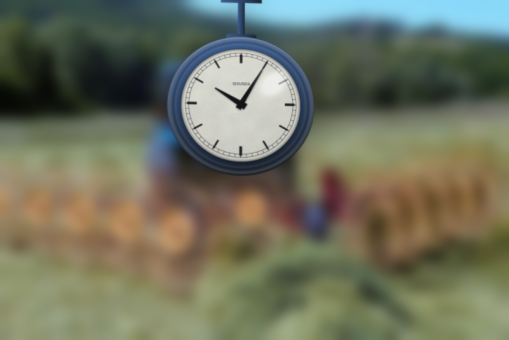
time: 10:05
